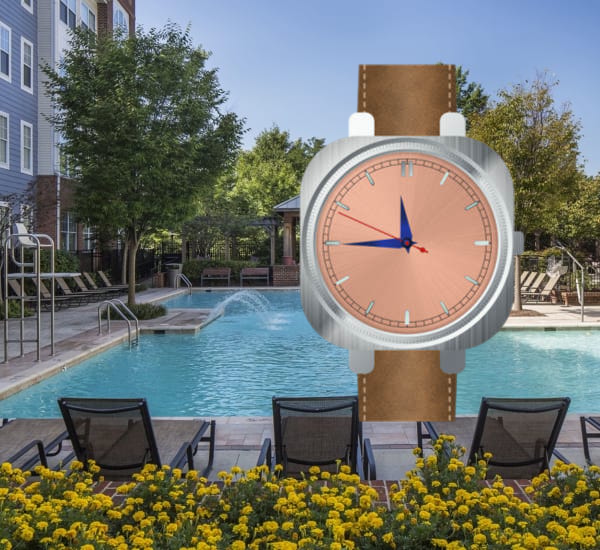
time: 11:44:49
